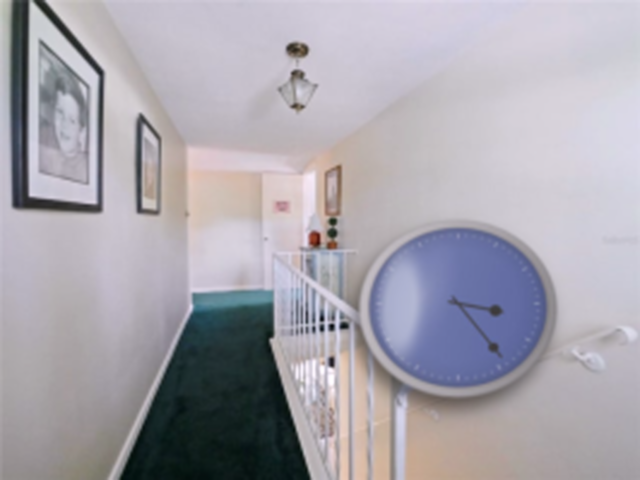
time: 3:24
